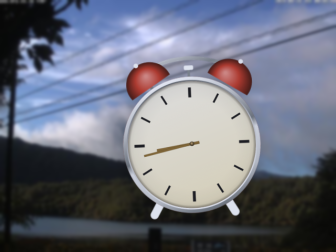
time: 8:43
